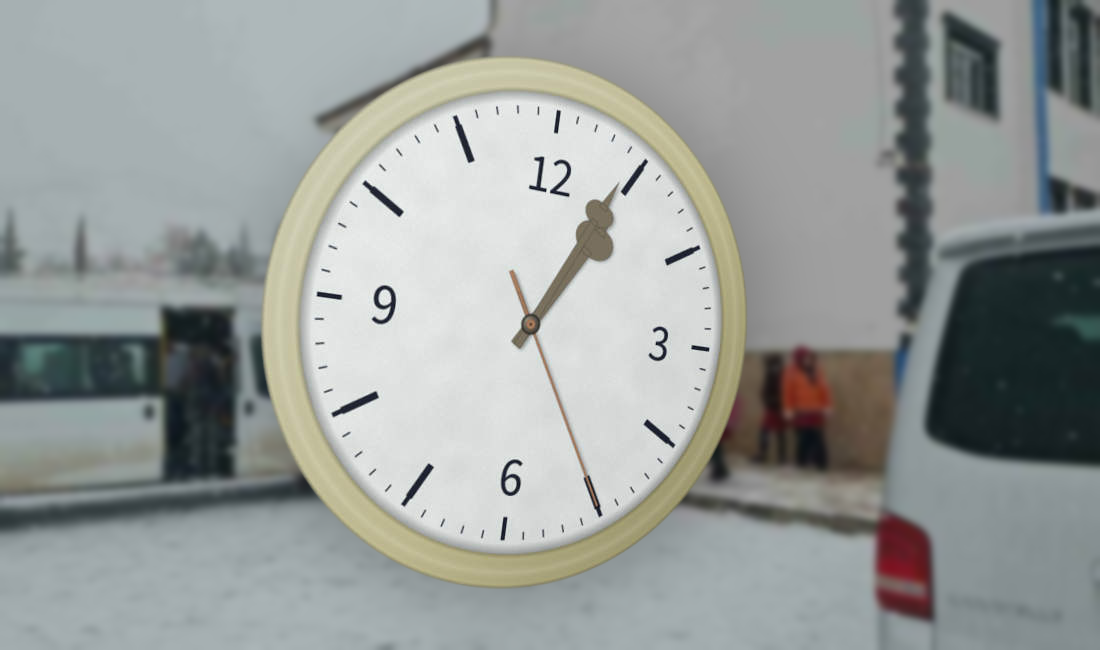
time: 1:04:25
